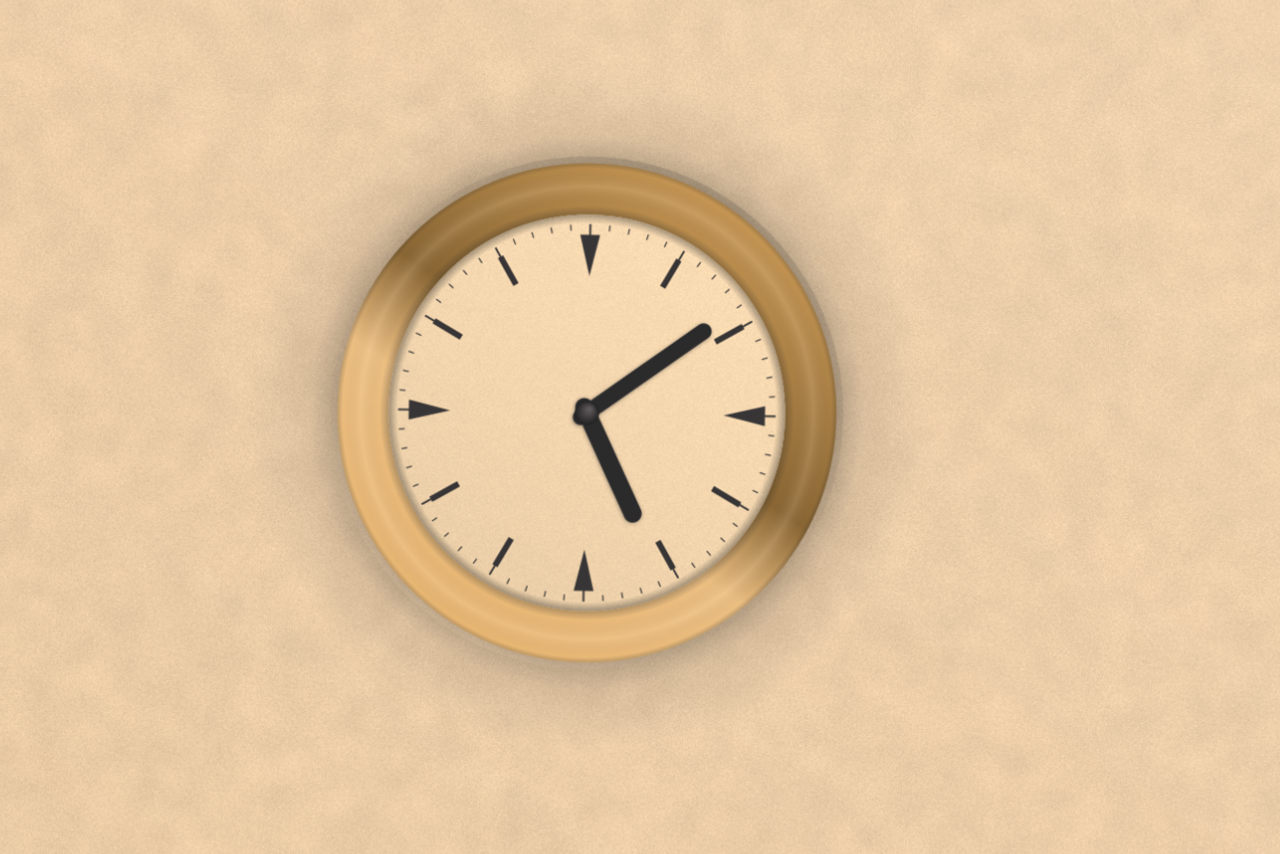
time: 5:09
